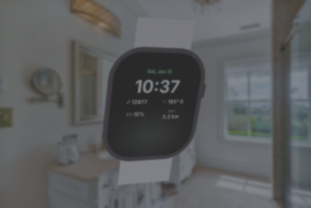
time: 10:37
